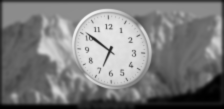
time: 6:51
